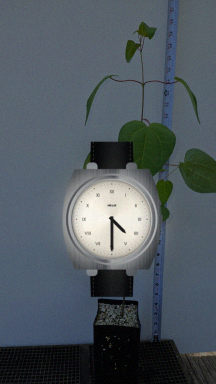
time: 4:30
